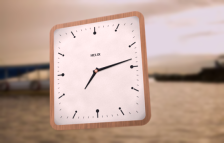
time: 7:13
